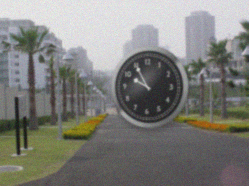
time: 9:55
